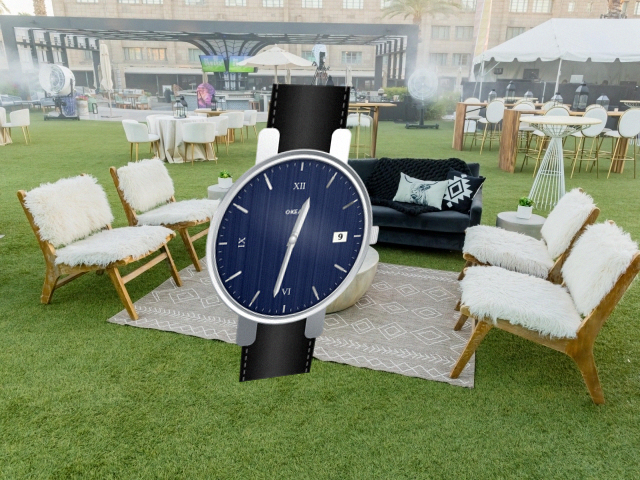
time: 12:32
